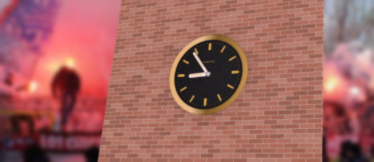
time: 8:54
